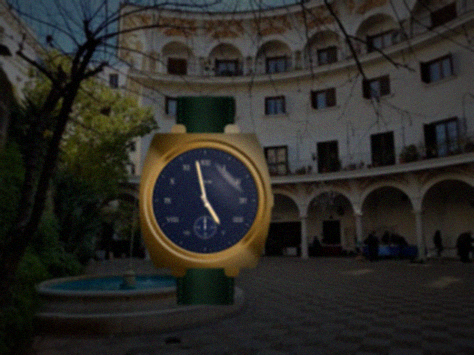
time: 4:58
